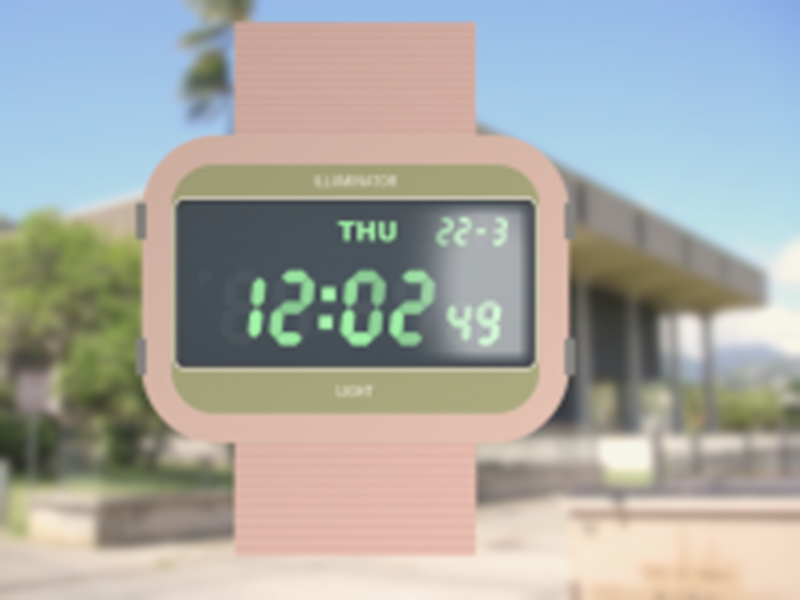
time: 12:02:49
